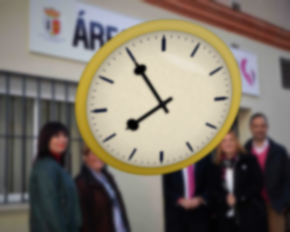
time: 7:55
